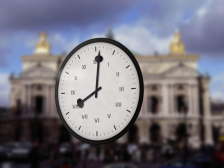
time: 8:01
